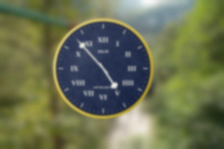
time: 4:53
